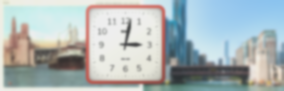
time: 3:02
